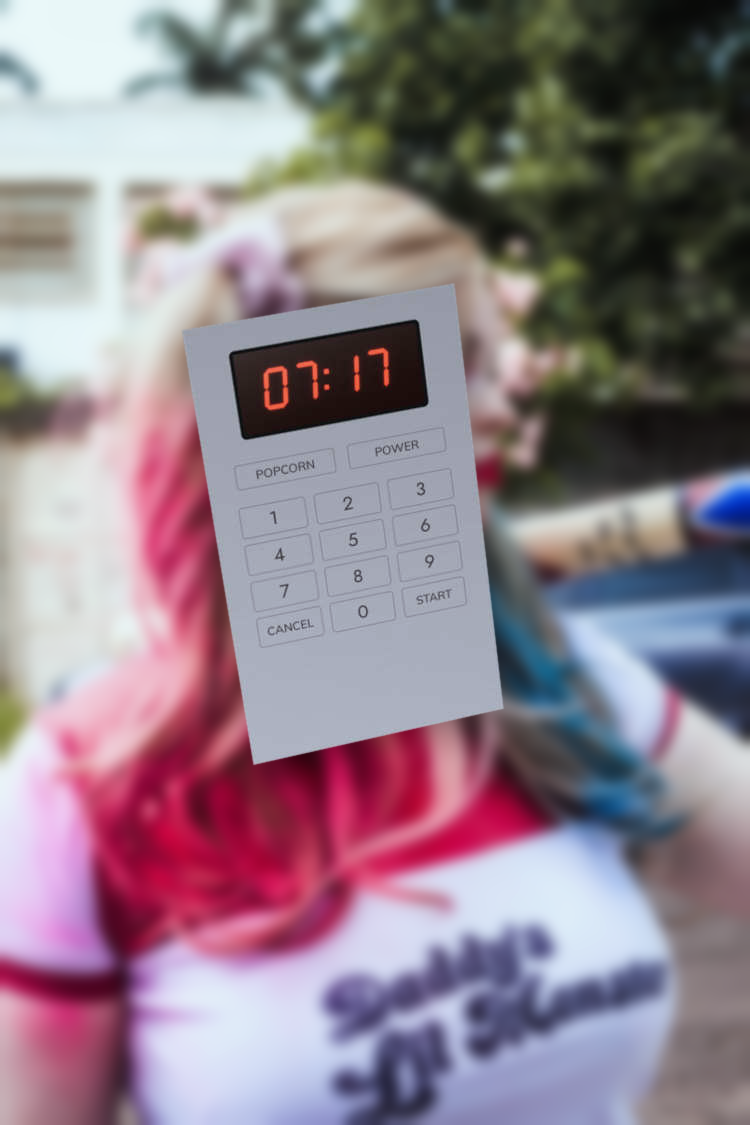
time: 7:17
